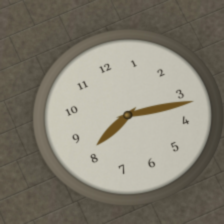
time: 8:17
